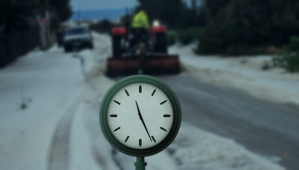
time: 11:26
